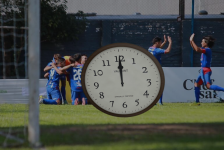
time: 12:00
